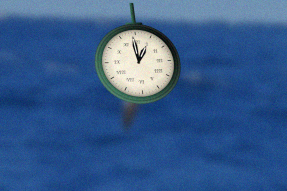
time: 12:59
